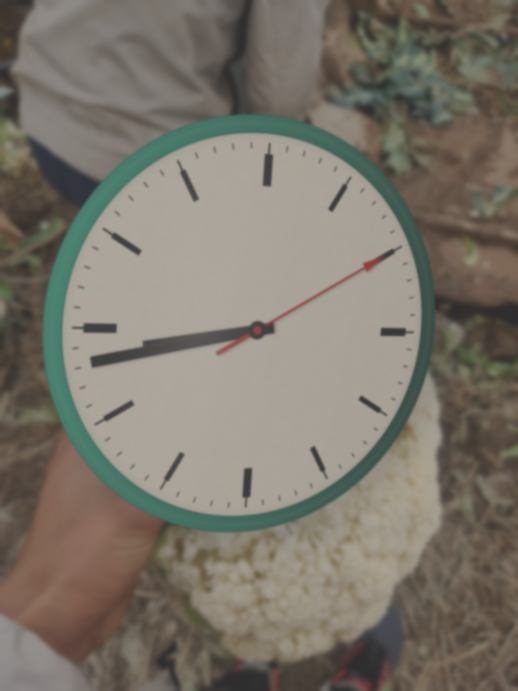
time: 8:43:10
